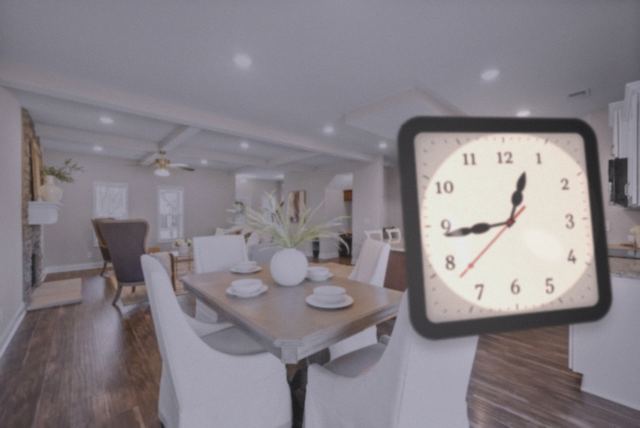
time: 12:43:38
